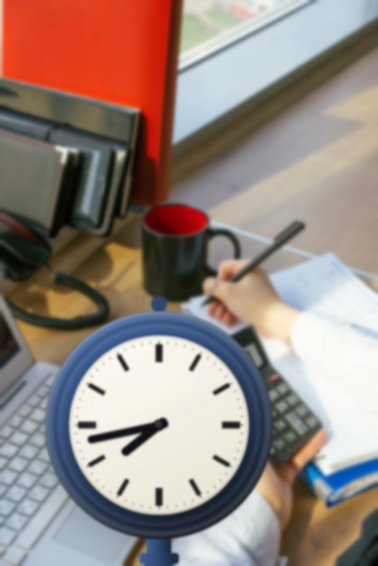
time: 7:43
